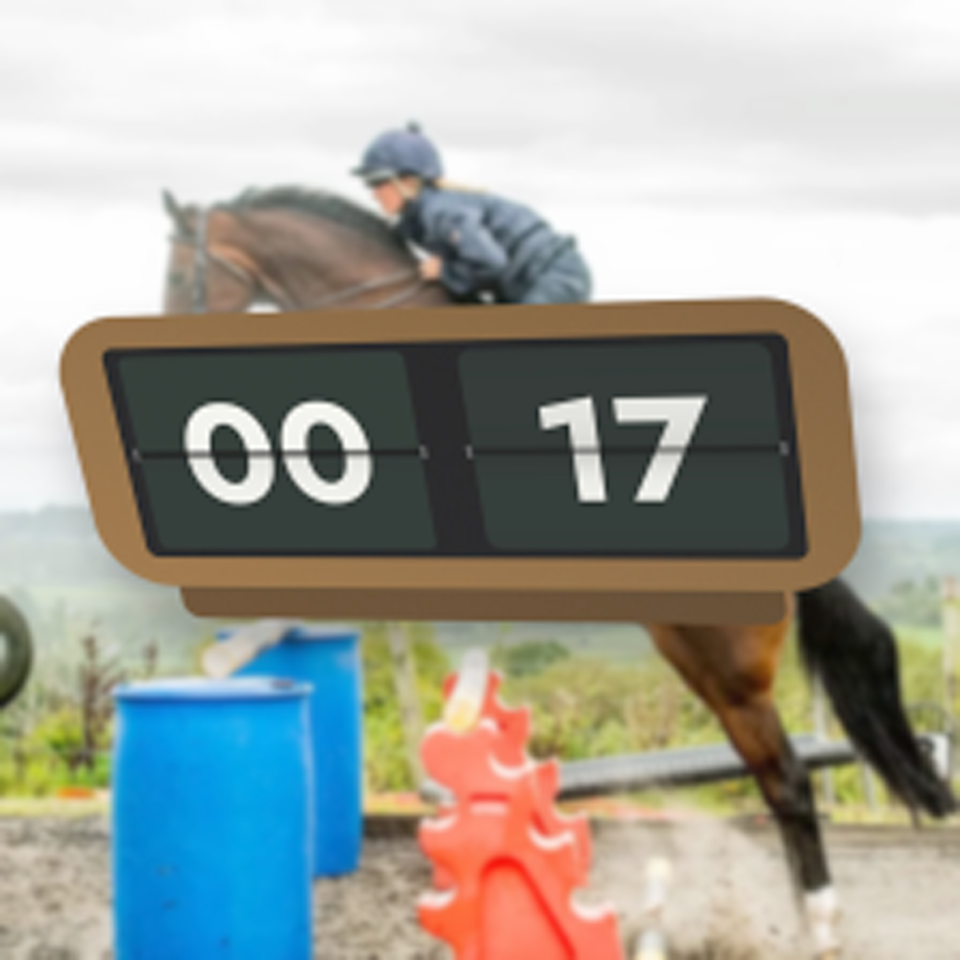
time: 0:17
